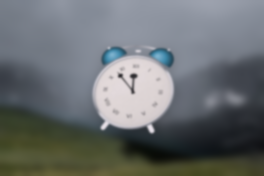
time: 11:53
